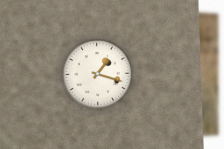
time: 1:18
